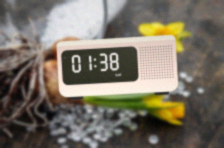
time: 1:38
